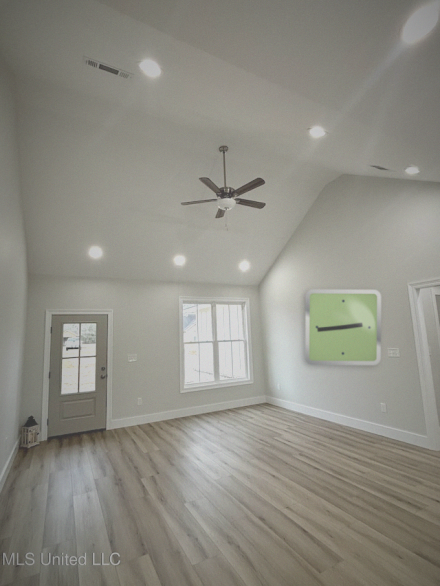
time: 2:44
